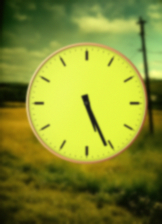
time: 5:26
